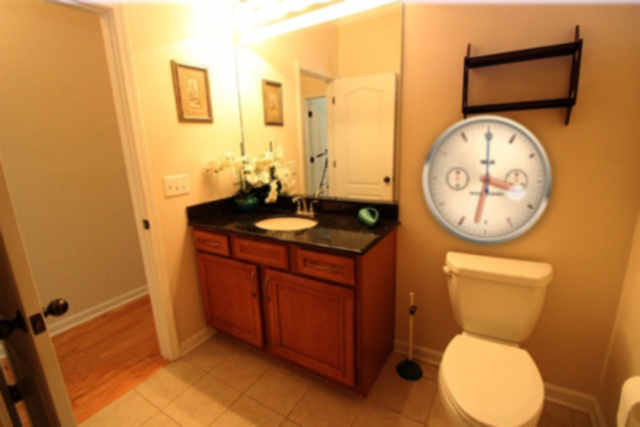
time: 3:32
